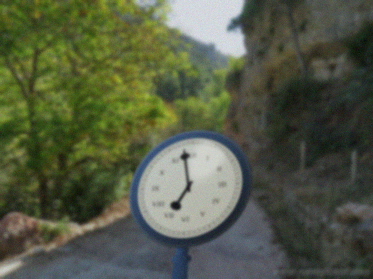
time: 6:58
